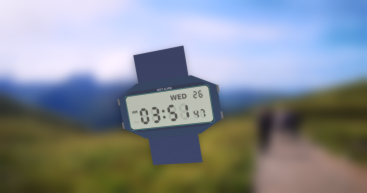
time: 3:51:47
